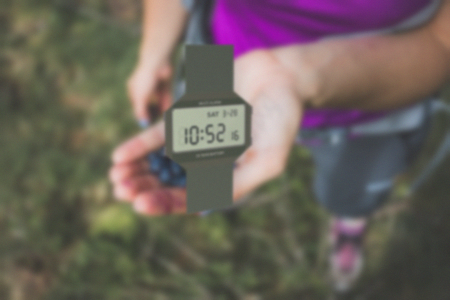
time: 10:52
